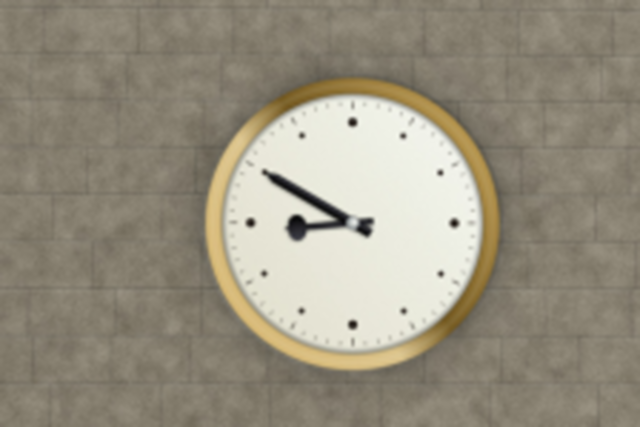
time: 8:50
